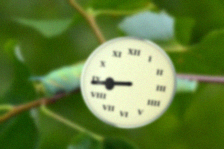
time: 8:44
